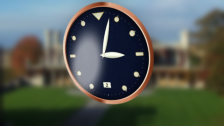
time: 3:03
